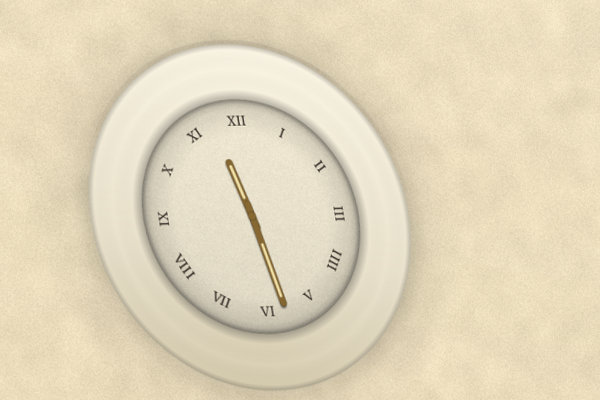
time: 11:28
